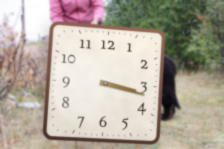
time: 3:17
